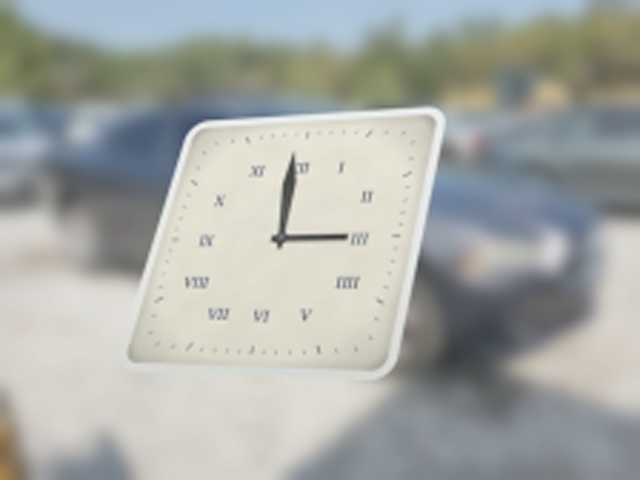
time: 2:59
